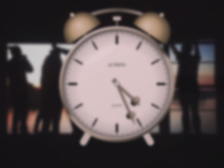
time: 4:26
